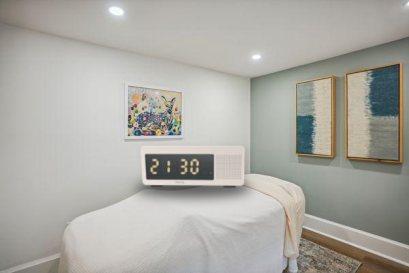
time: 21:30
